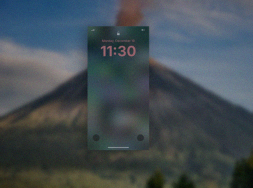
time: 11:30
